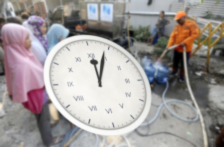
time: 12:04
